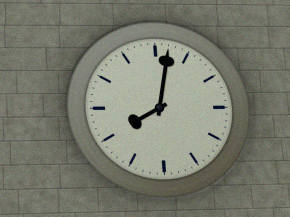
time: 8:02
